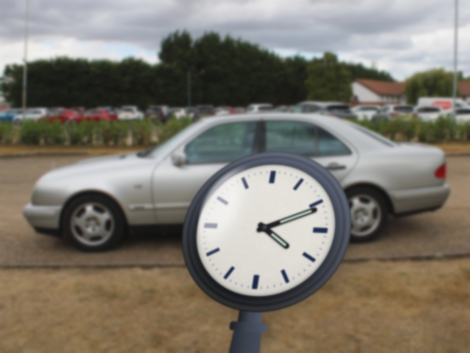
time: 4:11
